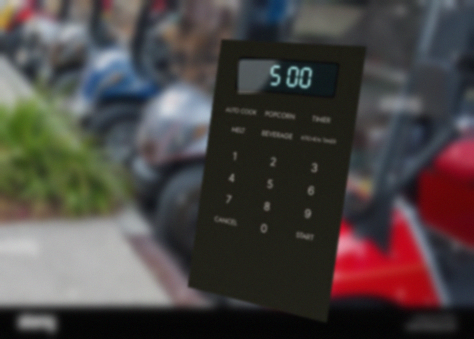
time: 5:00
